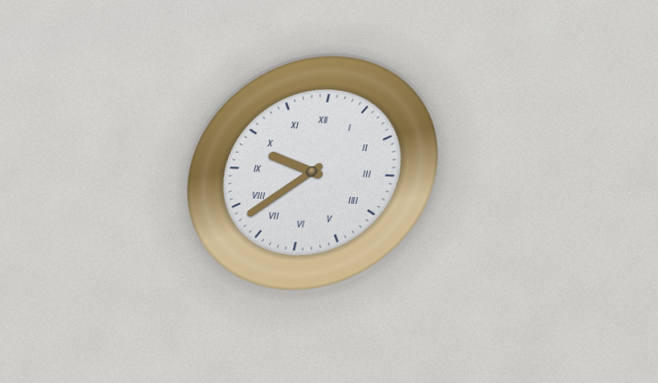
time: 9:38
